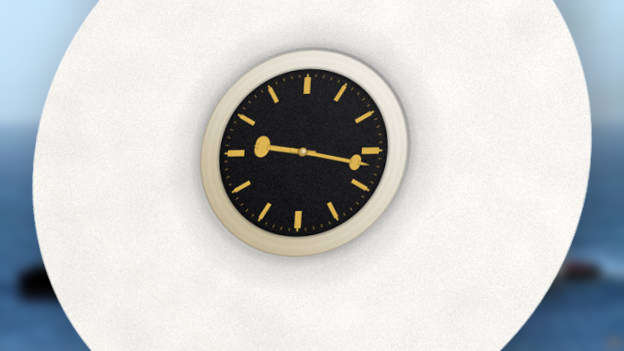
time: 9:17
